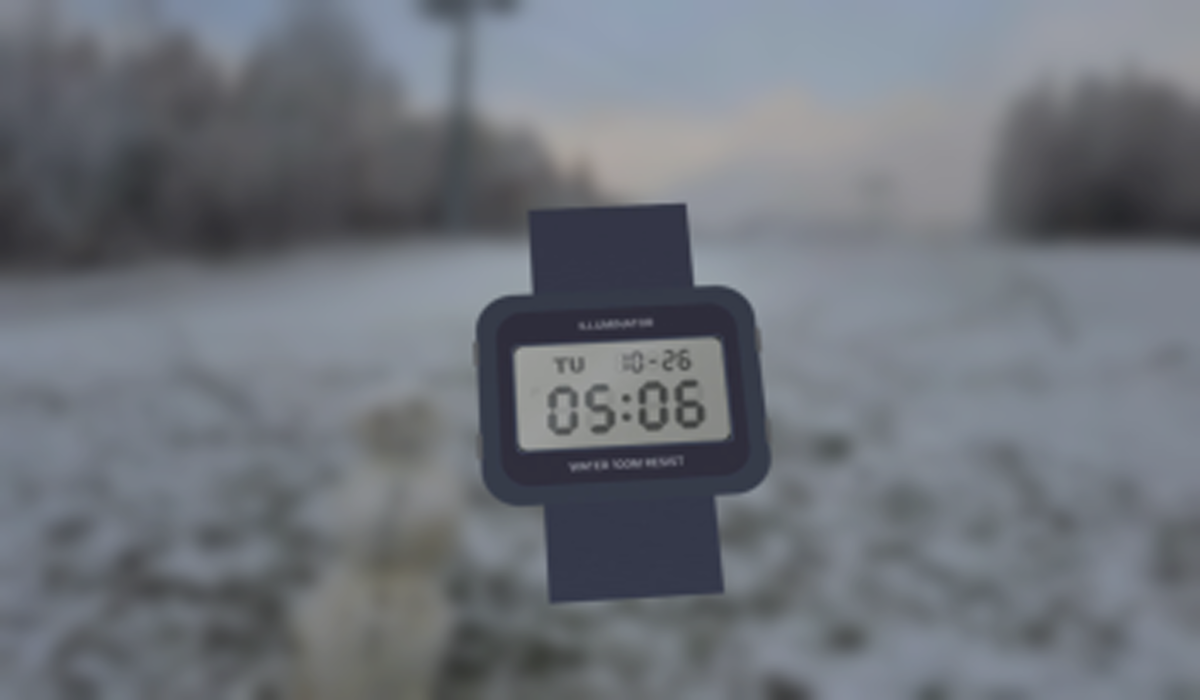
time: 5:06
